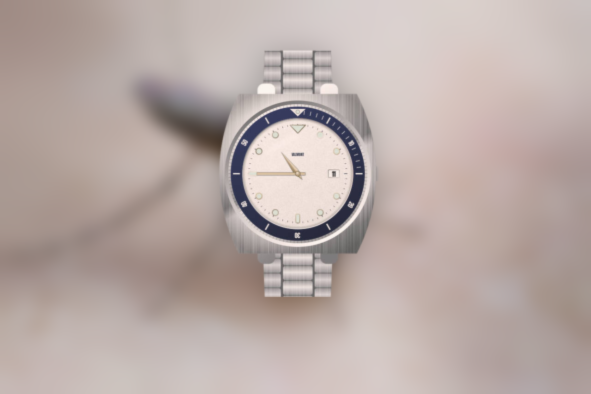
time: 10:45
